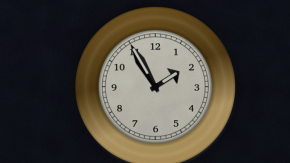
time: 1:55
